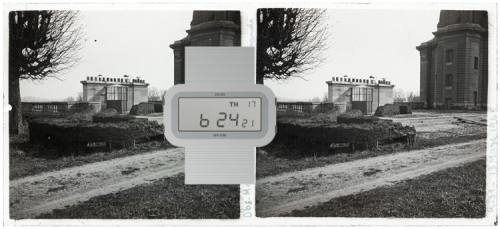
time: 6:24:21
